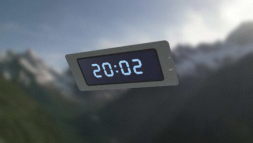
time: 20:02
